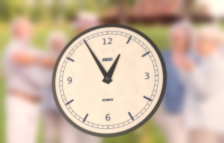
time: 12:55
